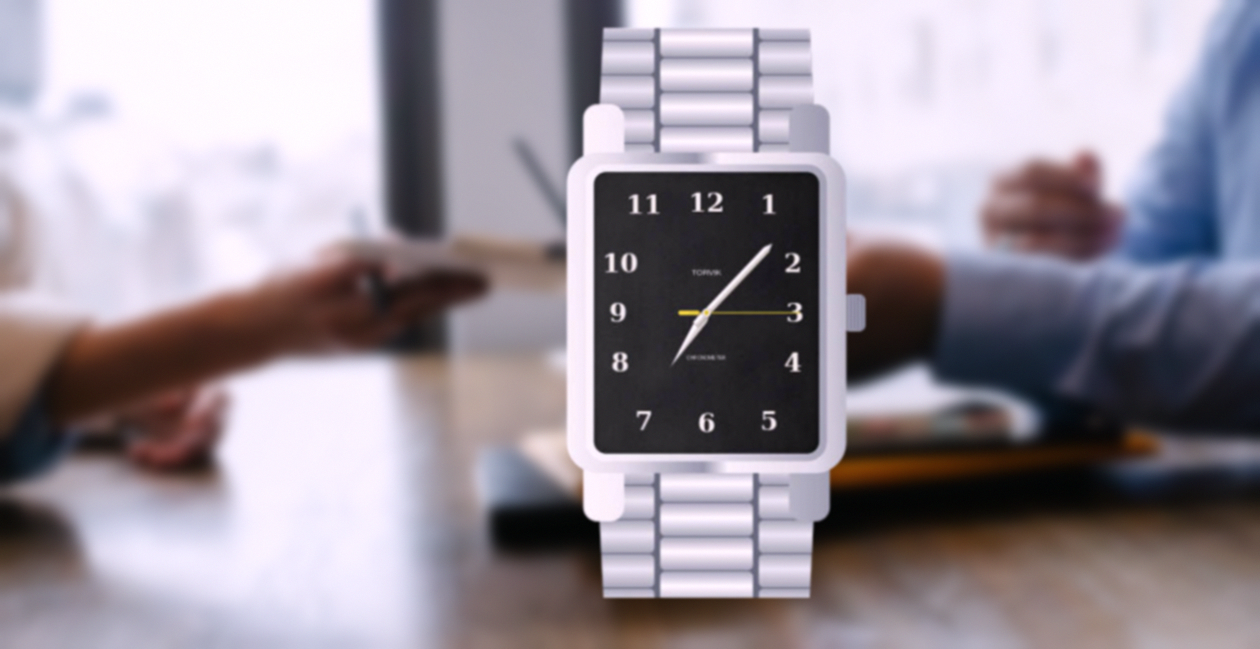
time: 7:07:15
